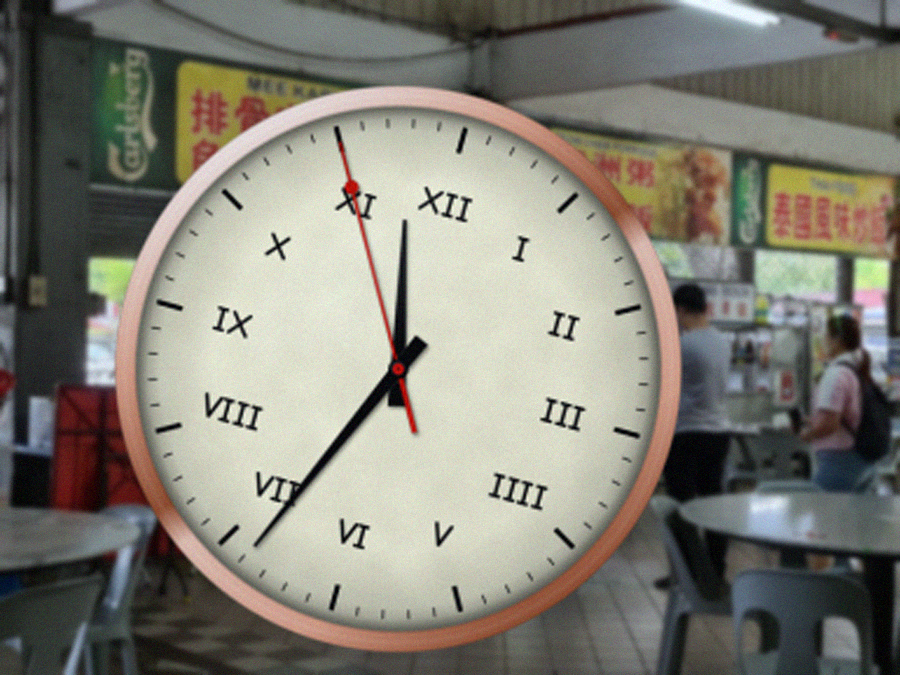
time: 11:33:55
